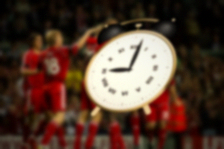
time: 9:02
